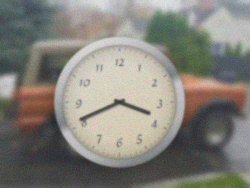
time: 3:41
